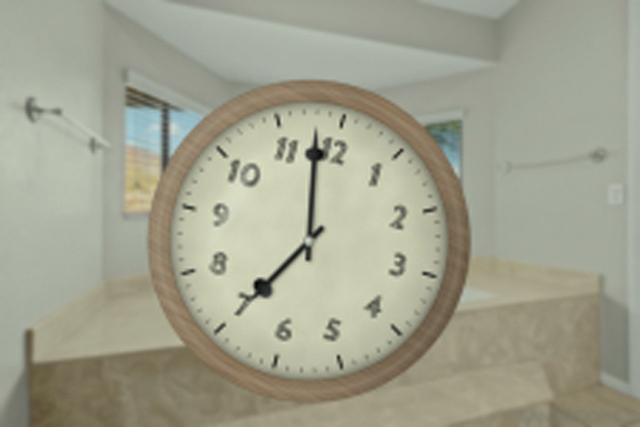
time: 6:58
